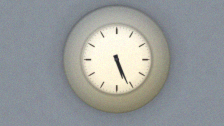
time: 5:26
